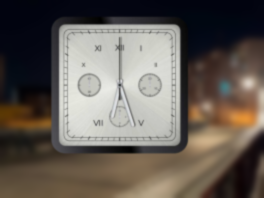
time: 6:27
